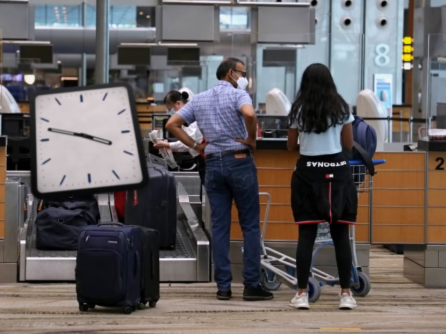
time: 3:48
